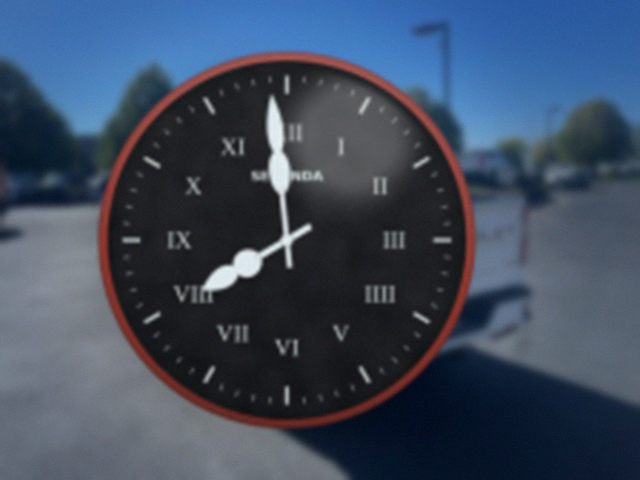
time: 7:59
